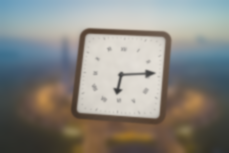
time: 6:14
